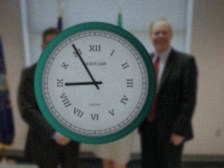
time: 8:55
